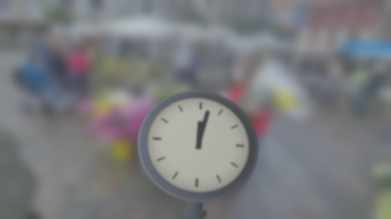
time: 12:02
